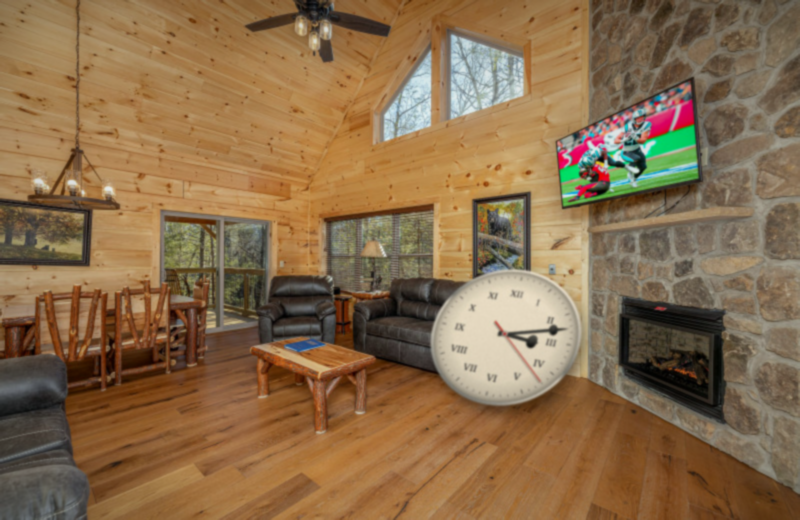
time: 3:12:22
